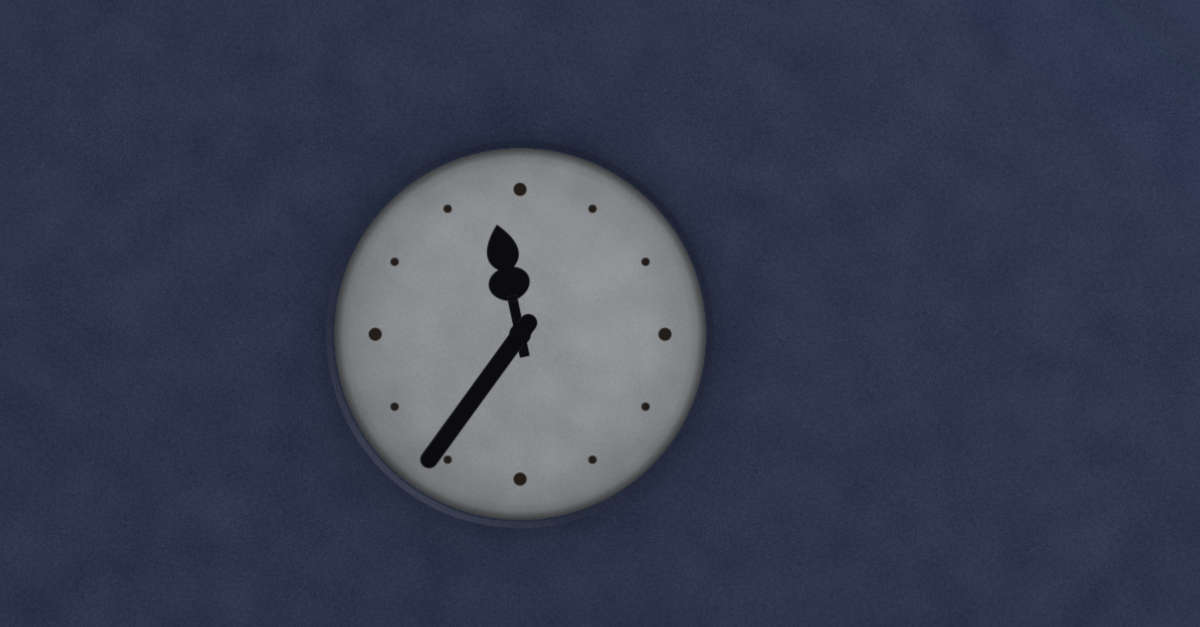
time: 11:36
